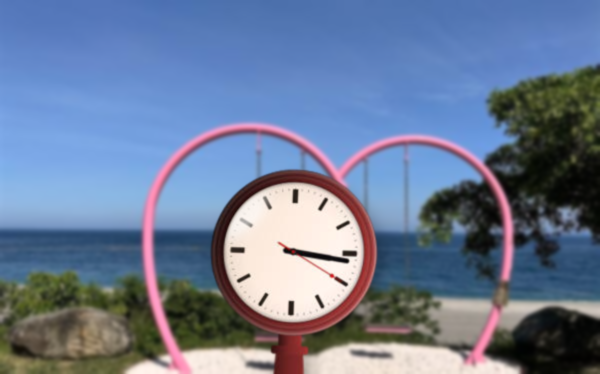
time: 3:16:20
